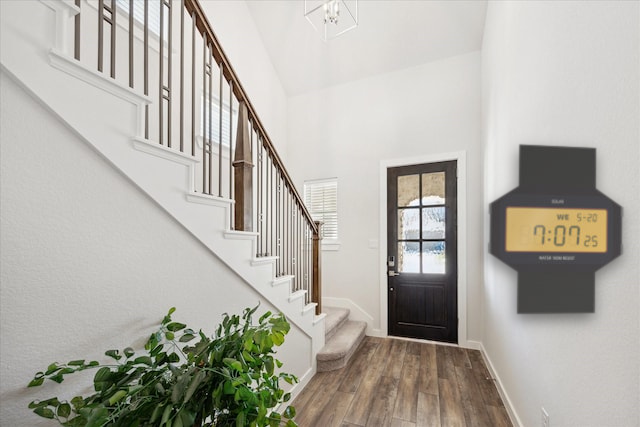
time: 7:07:25
